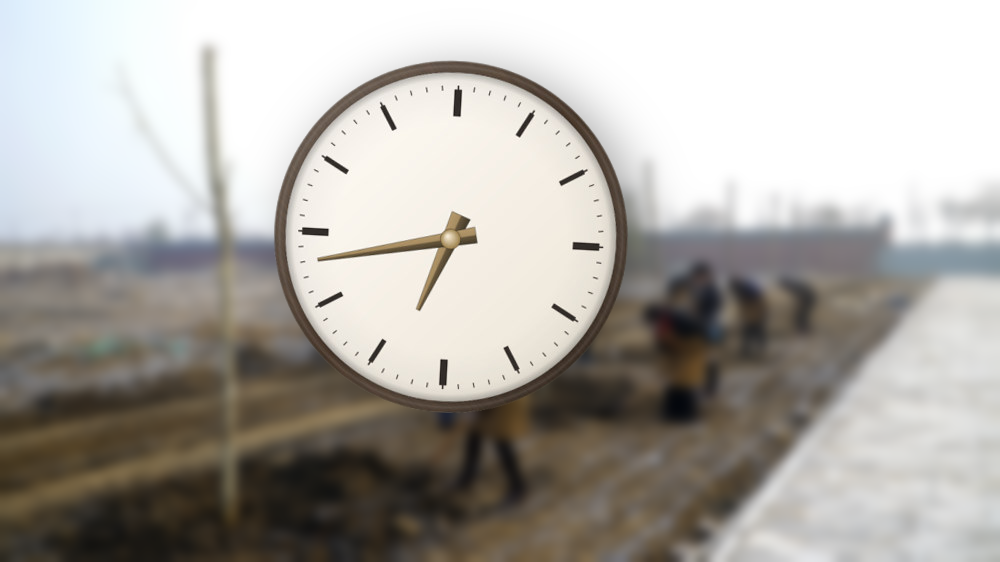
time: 6:43
